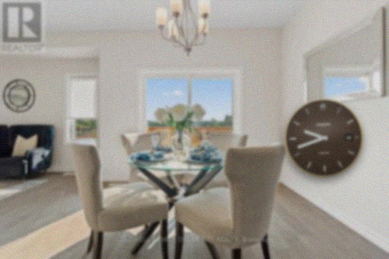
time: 9:42
